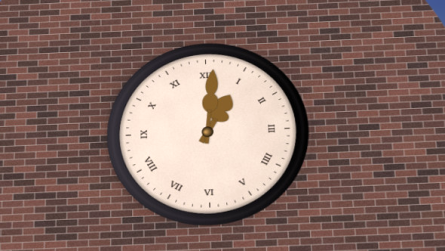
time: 1:01
